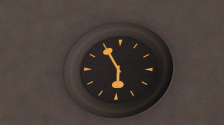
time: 5:55
